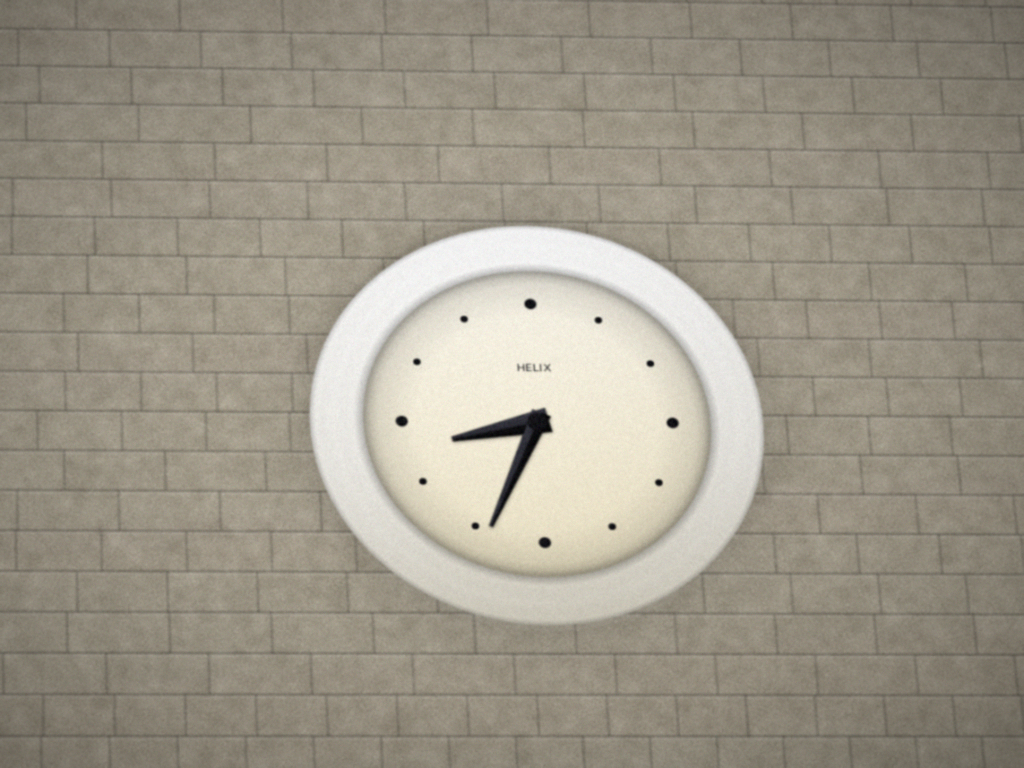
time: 8:34
